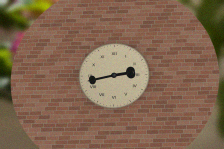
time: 2:43
